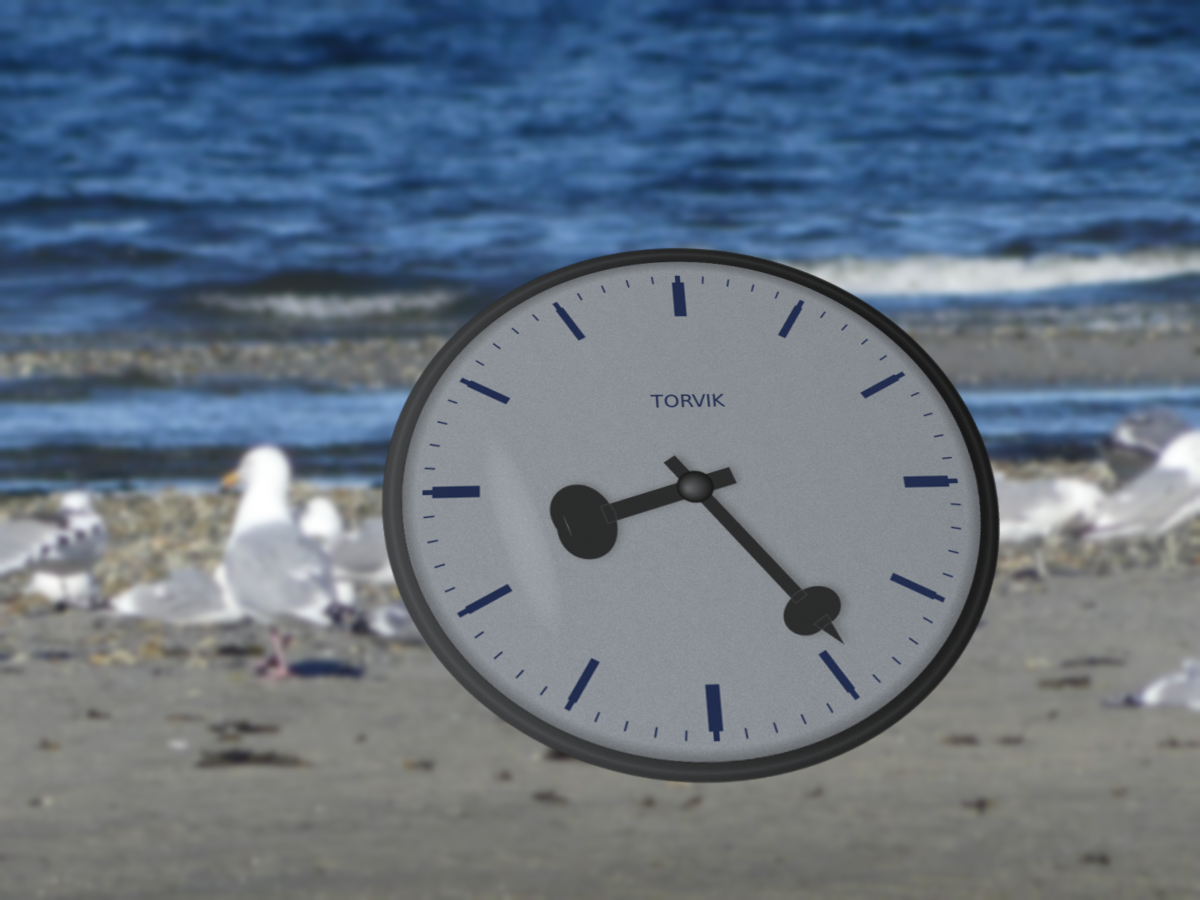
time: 8:24
